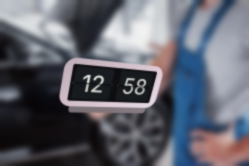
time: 12:58
